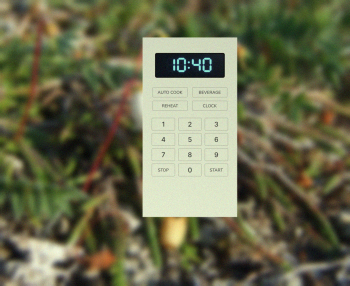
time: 10:40
